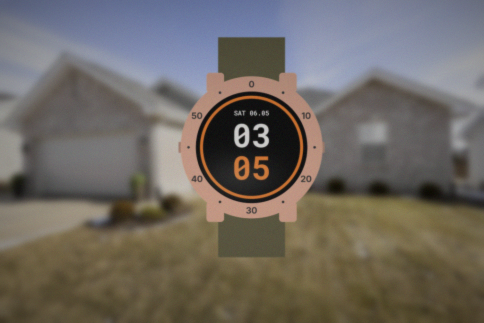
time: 3:05
